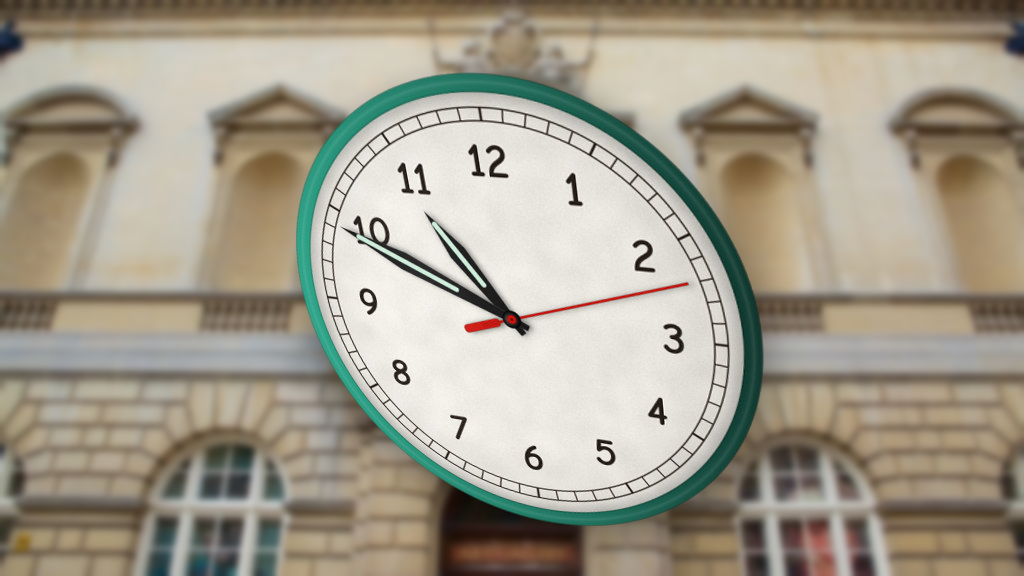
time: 10:49:12
